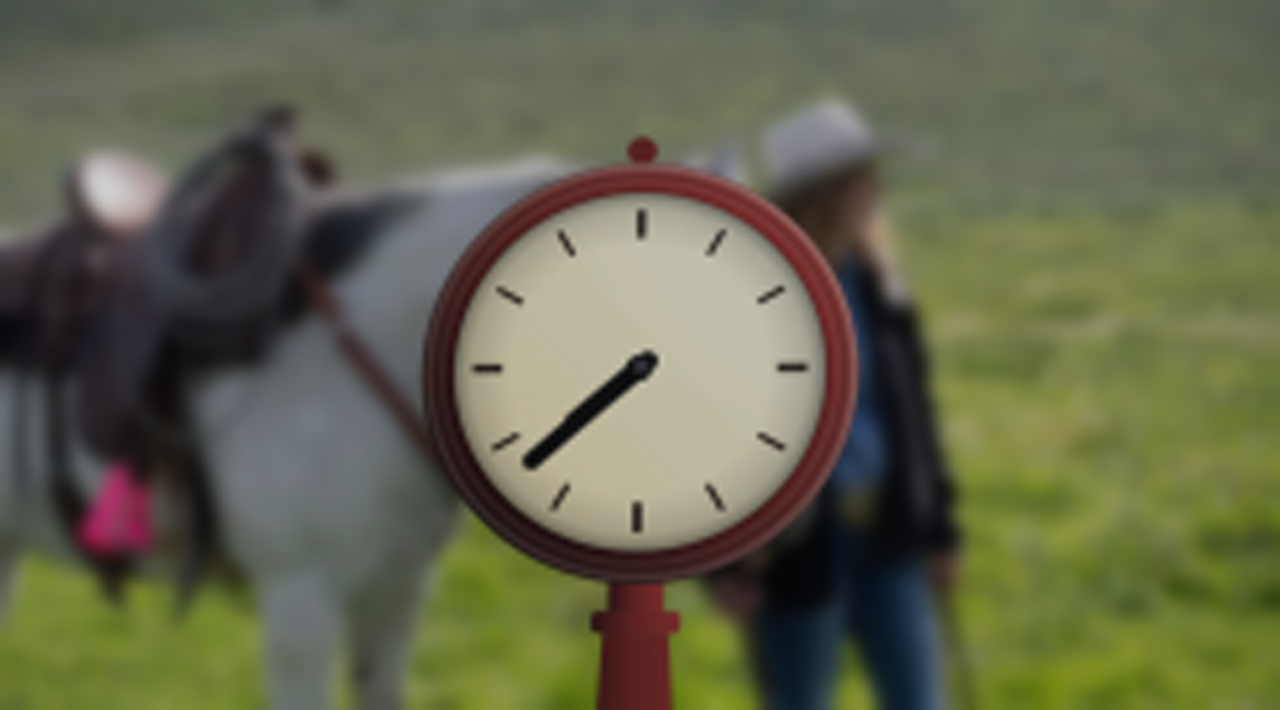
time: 7:38
